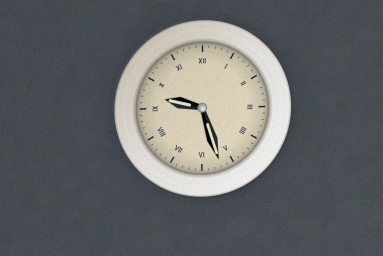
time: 9:27
